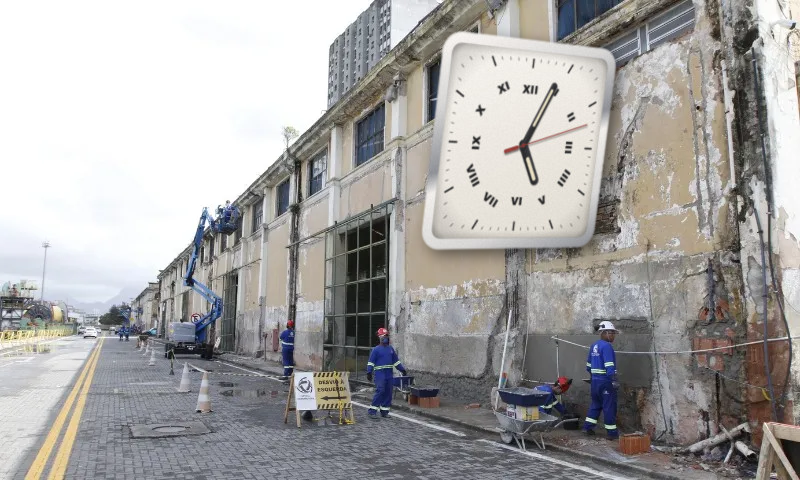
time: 5:04:12
